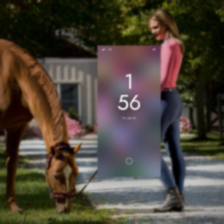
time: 1:56
